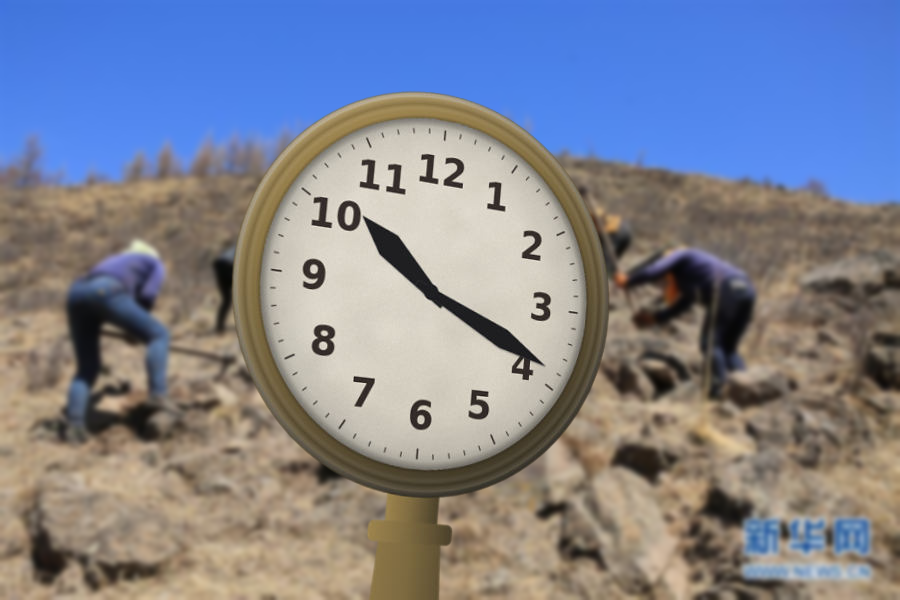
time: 10:19
